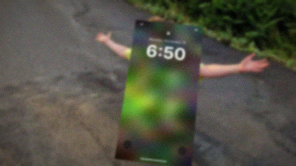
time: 6:50
